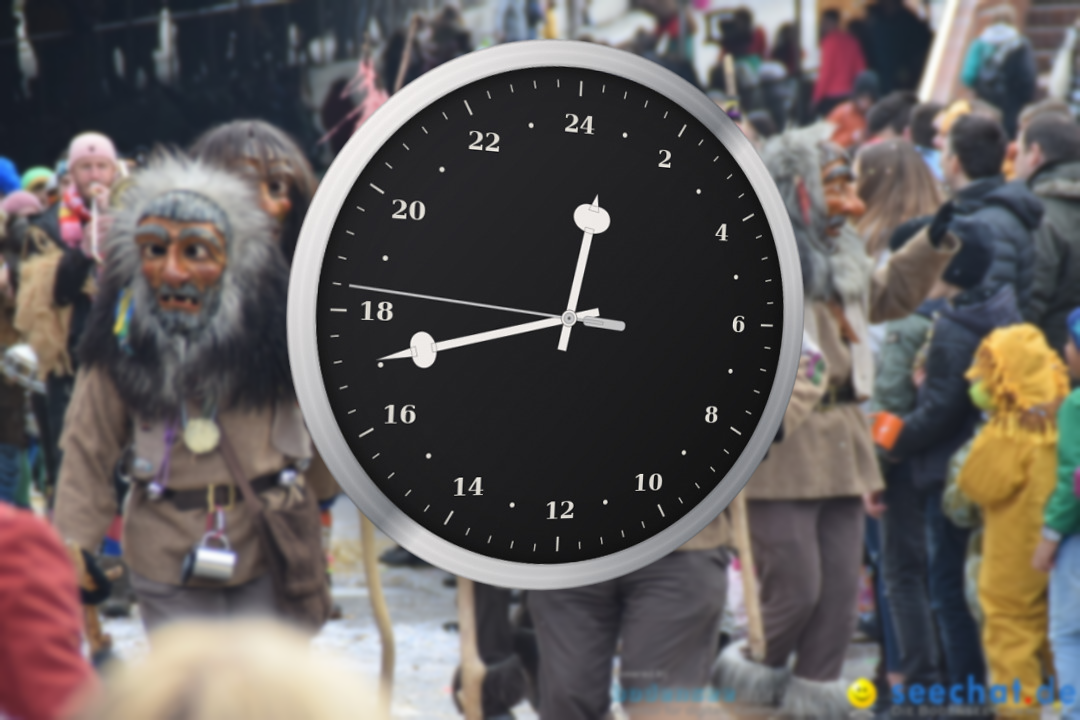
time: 0:42:46
